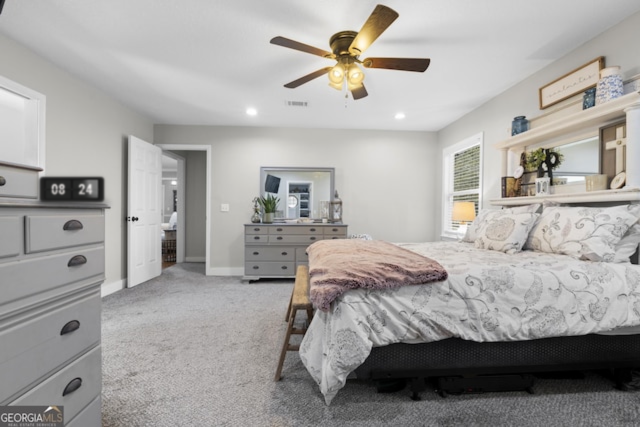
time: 8:24
